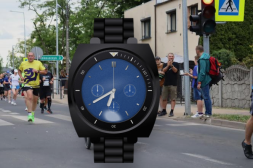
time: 6:40
